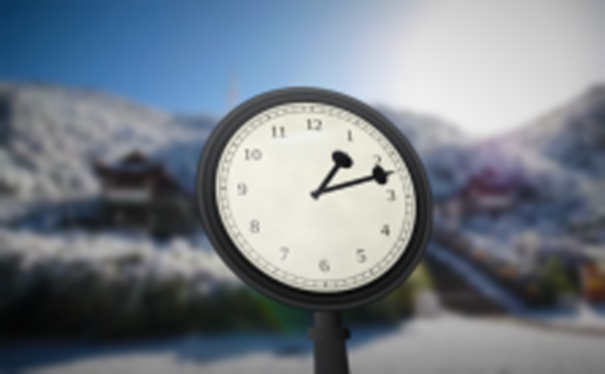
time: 1:12
